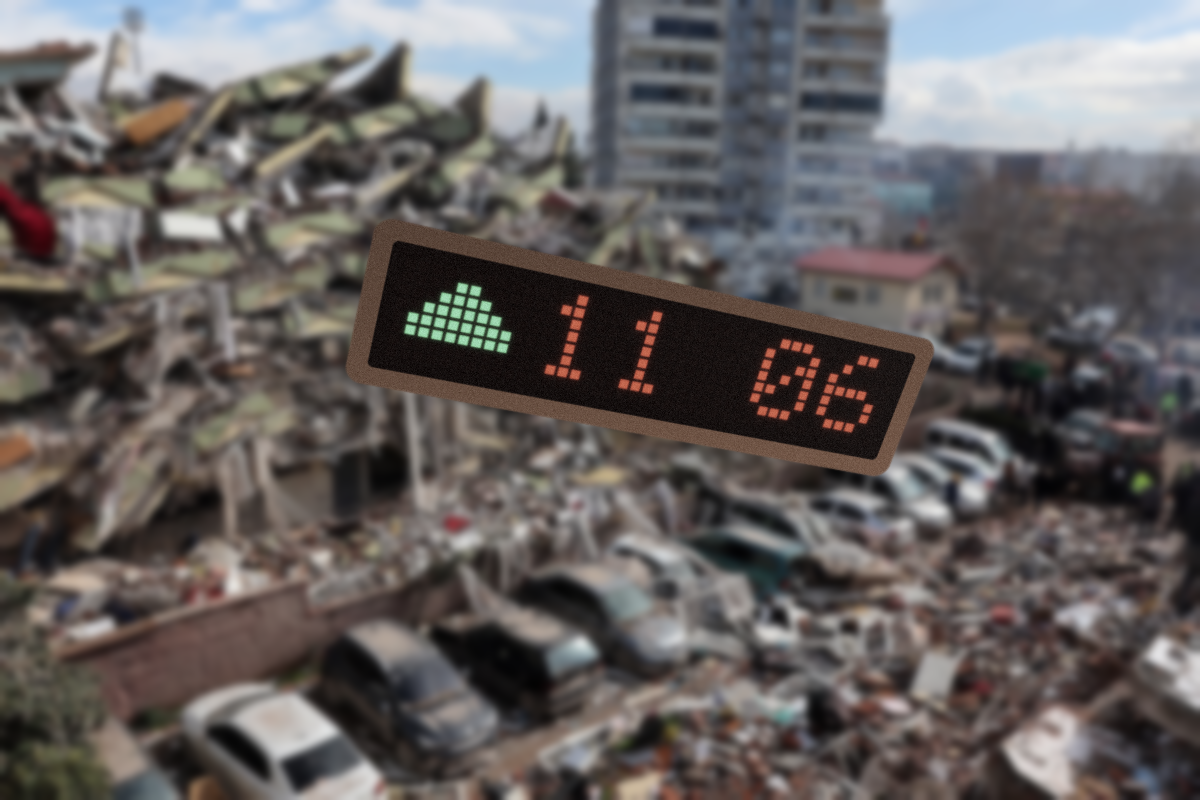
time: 11:06
